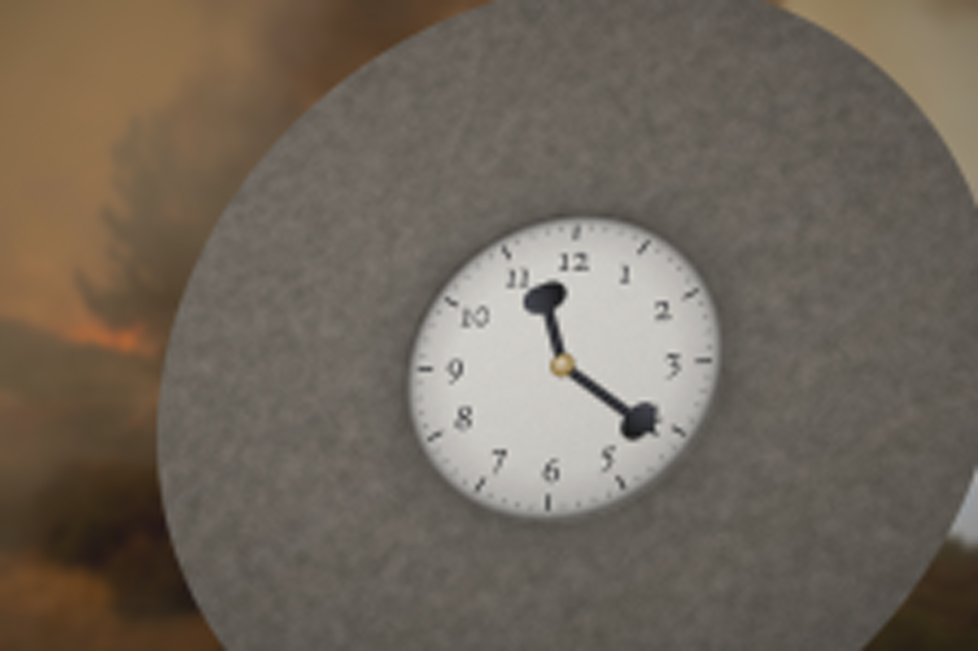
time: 11:21
